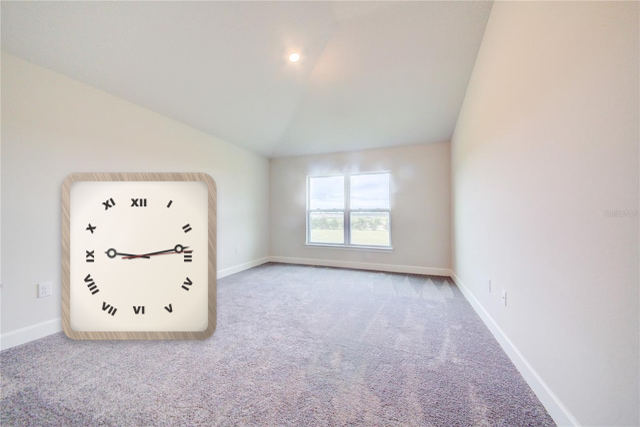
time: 9:13:14
